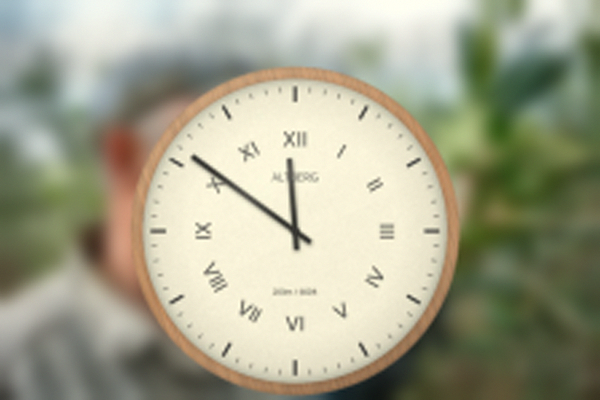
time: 11:51
